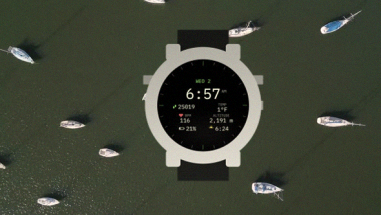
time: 6:57
